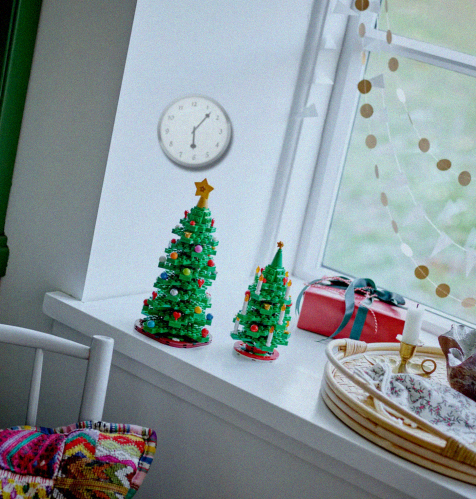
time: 6:07
